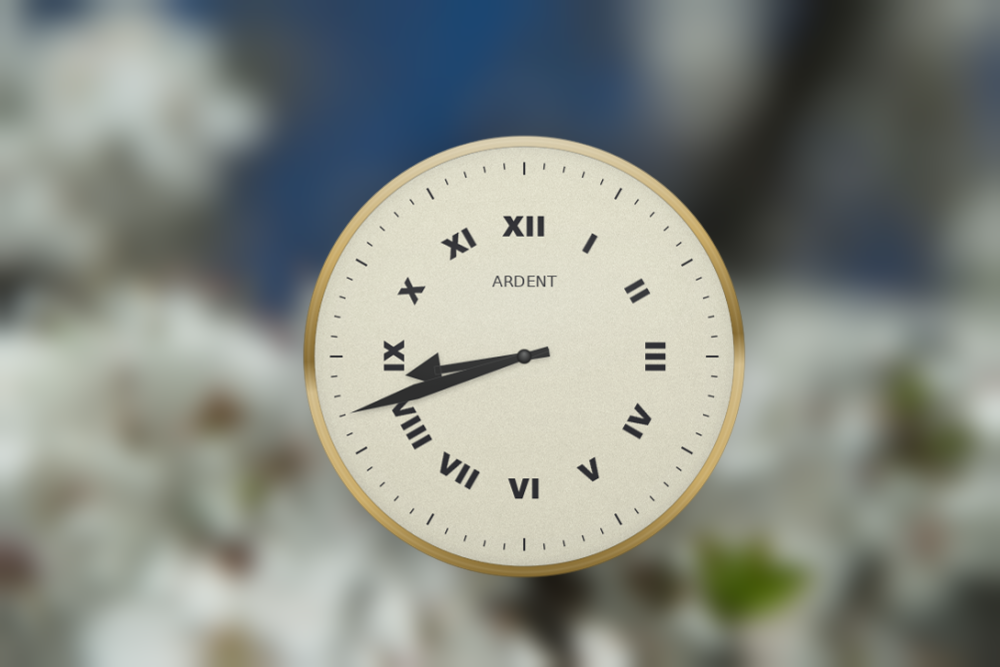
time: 8:42
